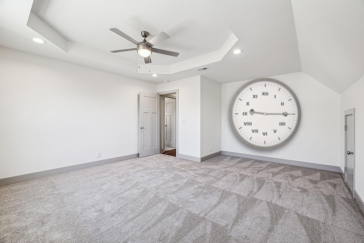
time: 9:15
